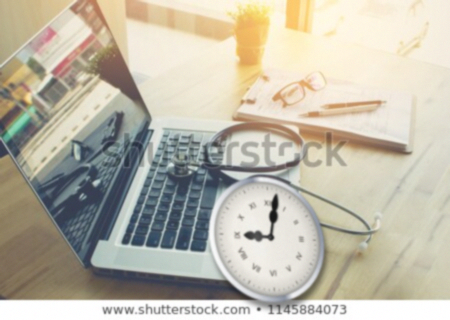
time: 9:02
